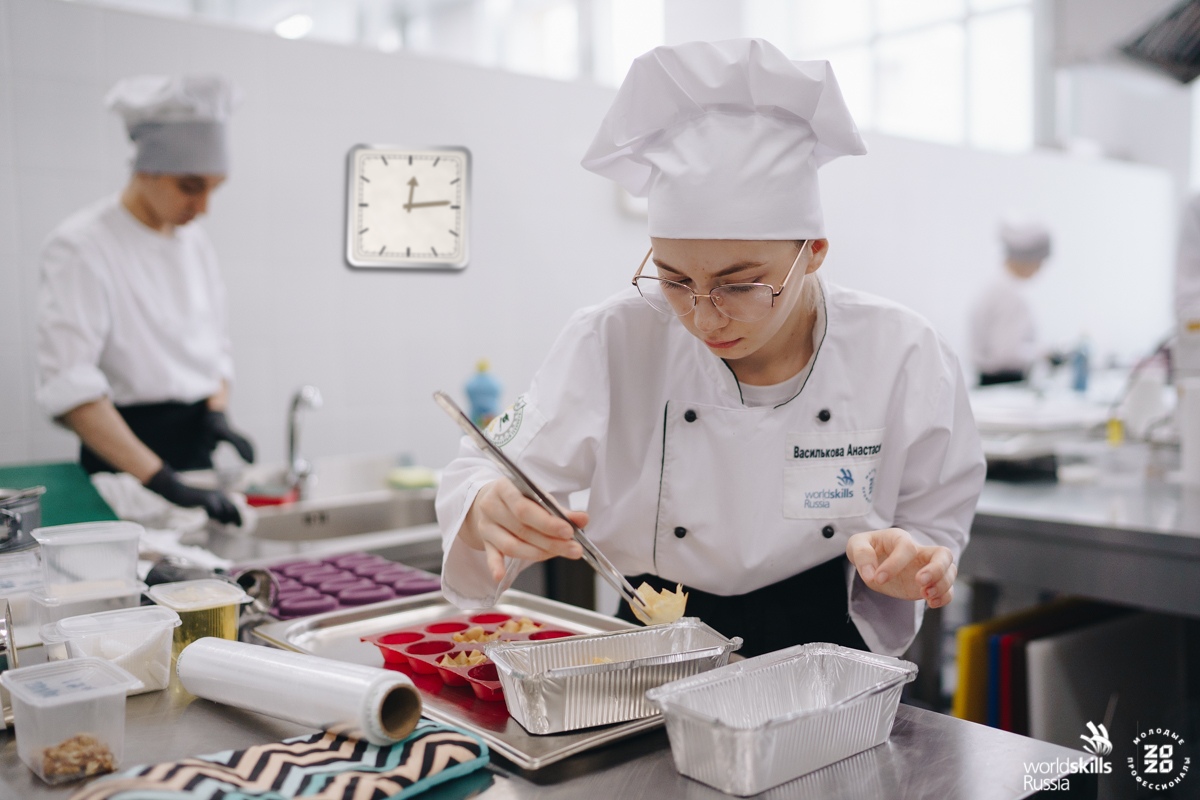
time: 12:14
